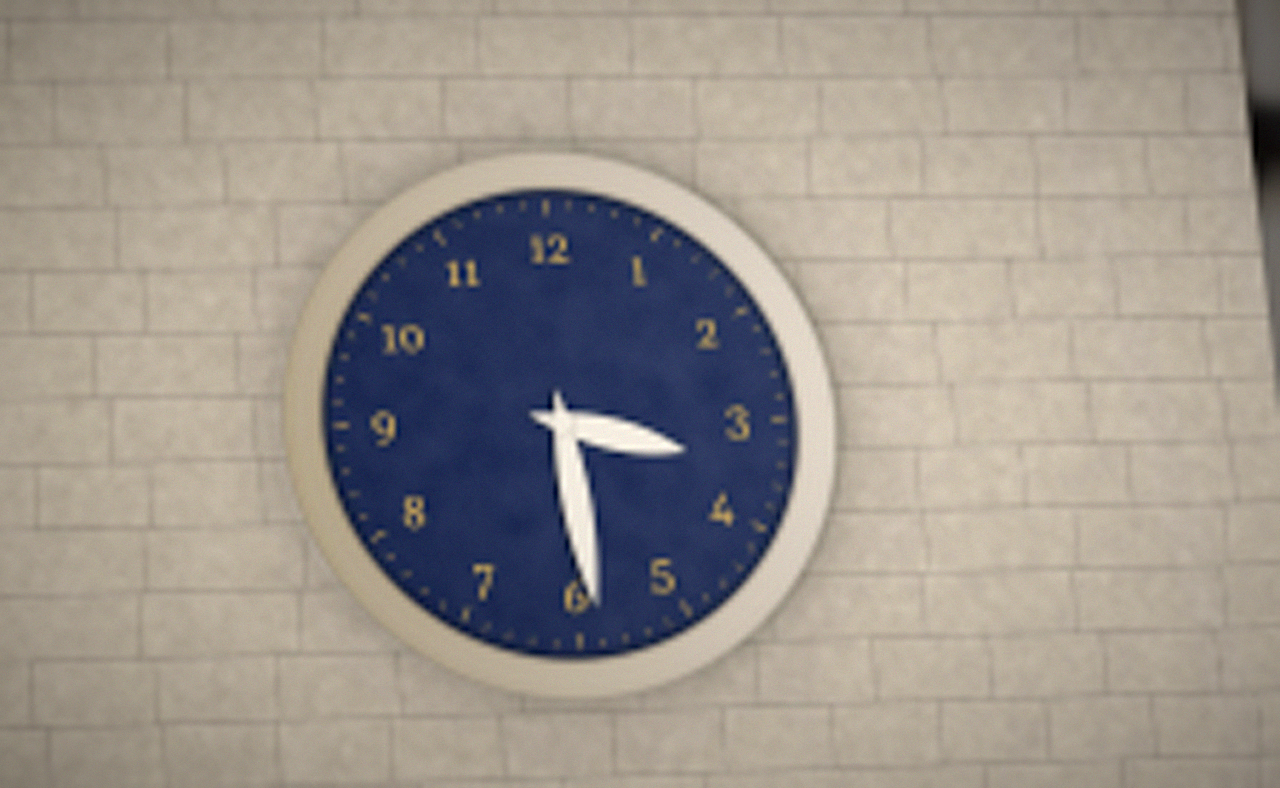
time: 3:29
